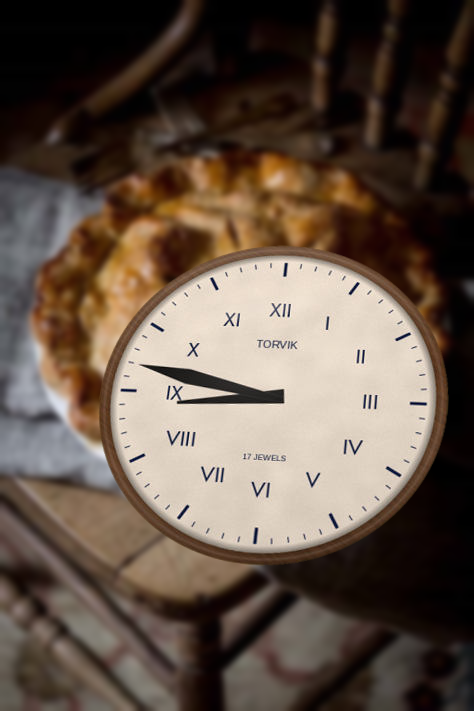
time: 8:47
